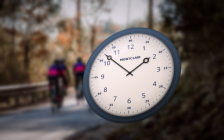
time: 1:52
